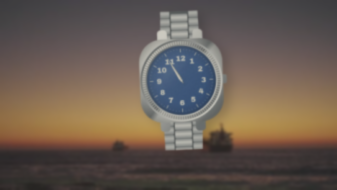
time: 10:55
